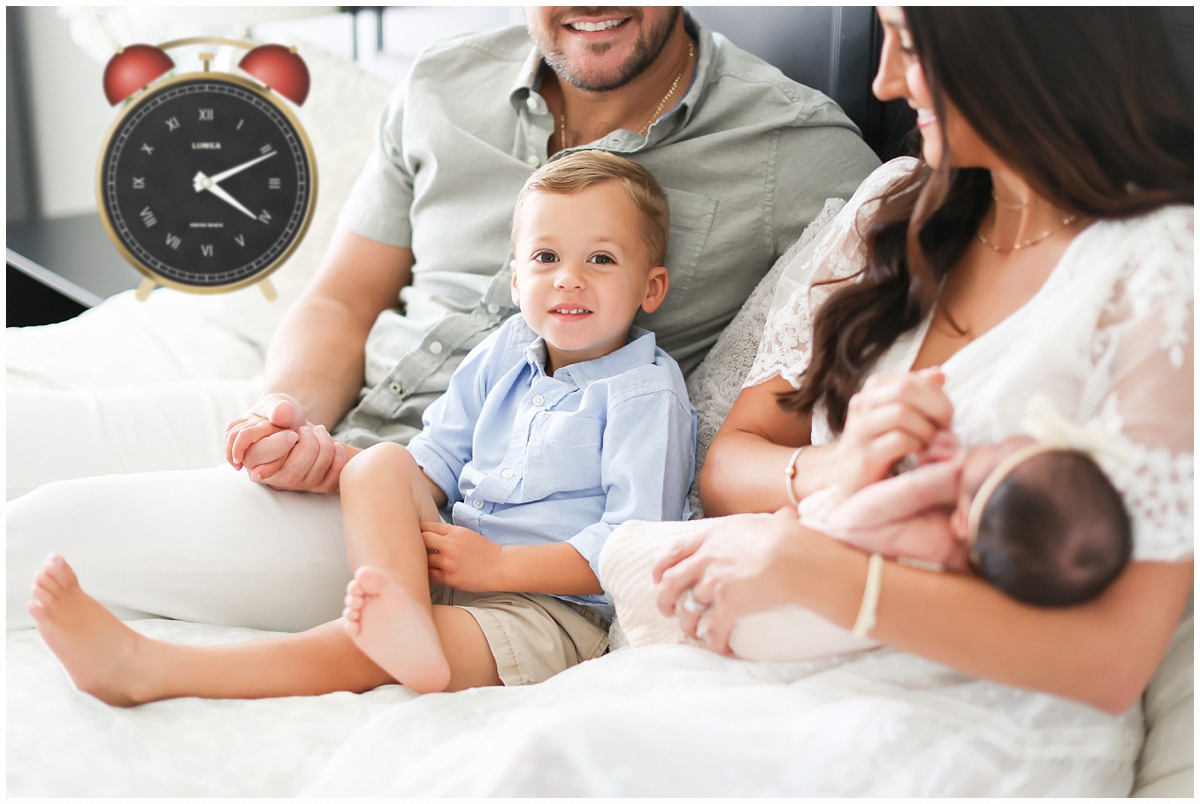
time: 4:11
